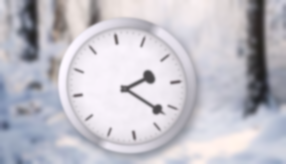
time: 2:22
